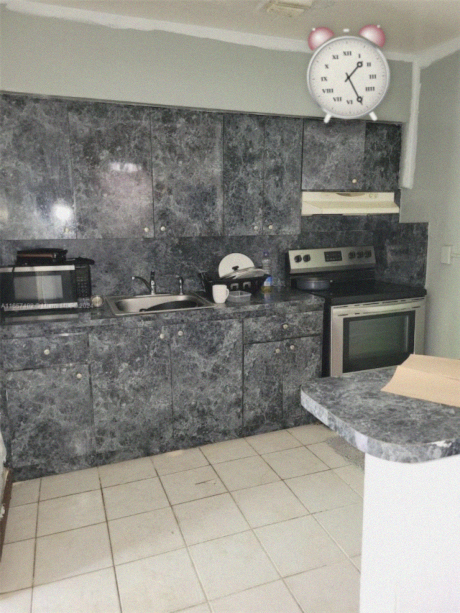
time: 1:26
